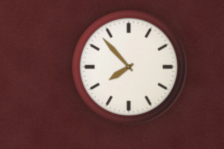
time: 7:53
